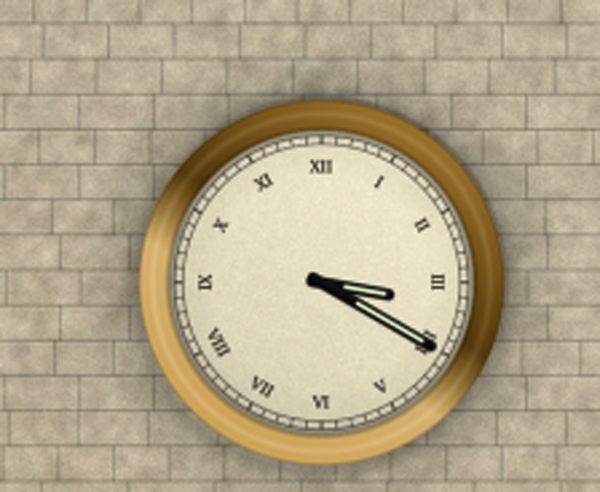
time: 3:20
